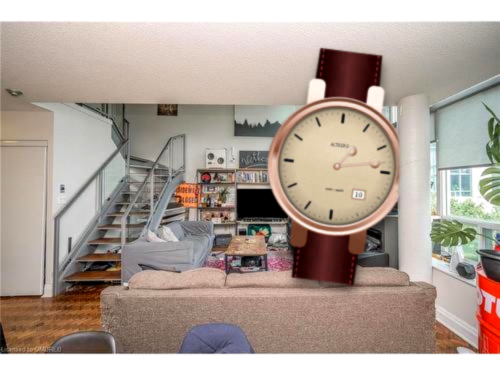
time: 1:13
